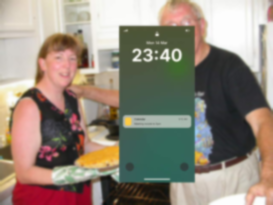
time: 23:40
